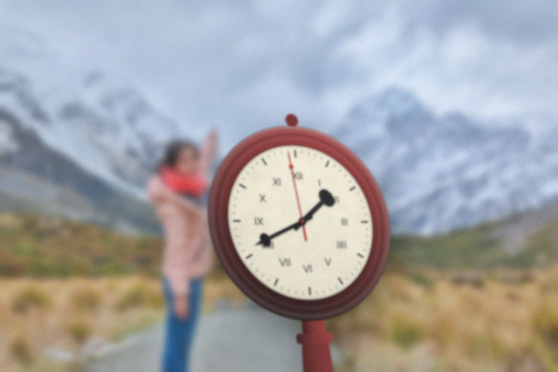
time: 1:40:59
